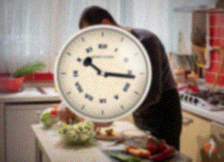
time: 10:16
